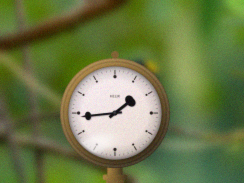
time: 1:44
